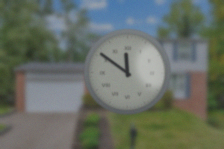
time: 11:51
